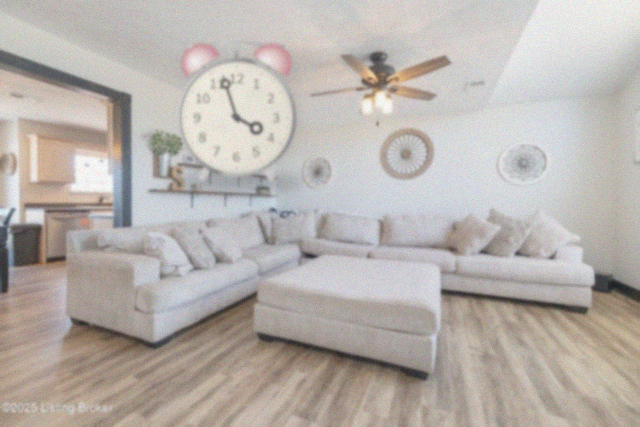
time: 3:57
